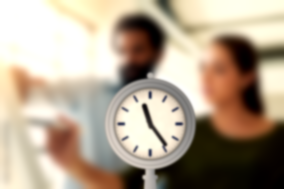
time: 11:24
